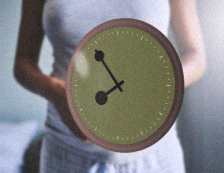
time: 7:54
